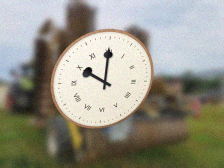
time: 10:00
